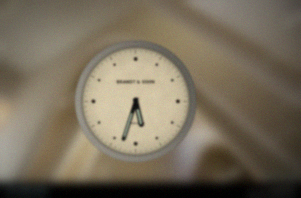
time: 5:33
